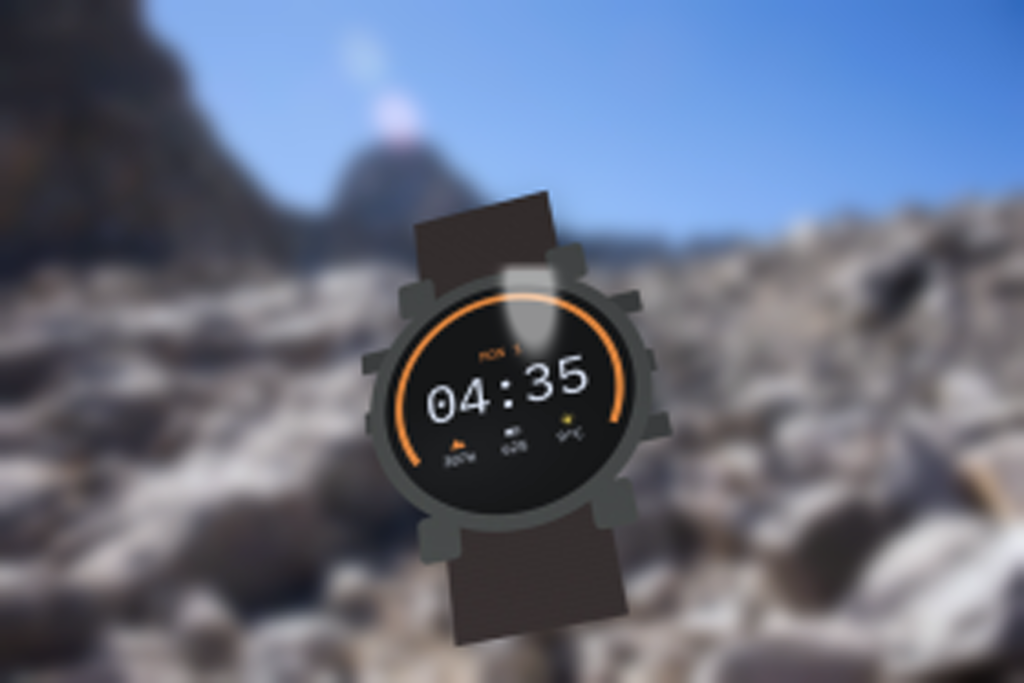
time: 4:35
